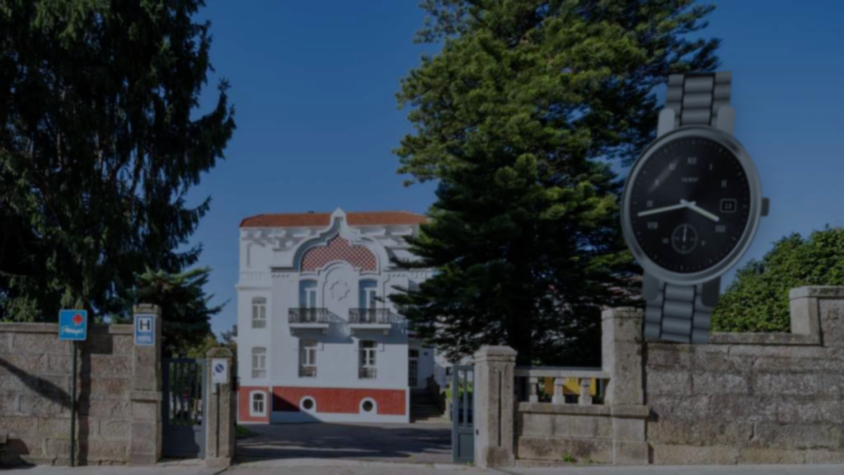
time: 3:43
